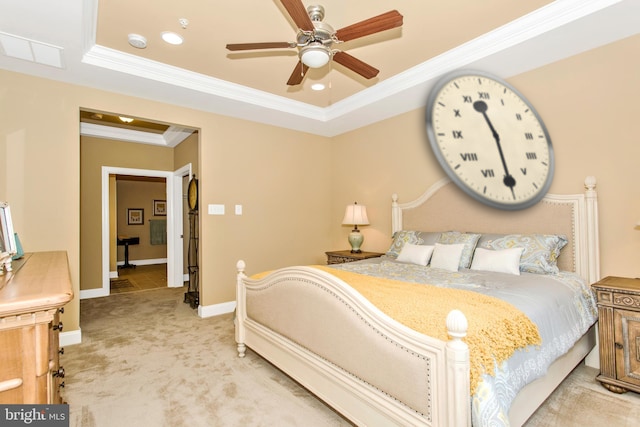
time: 11:30
